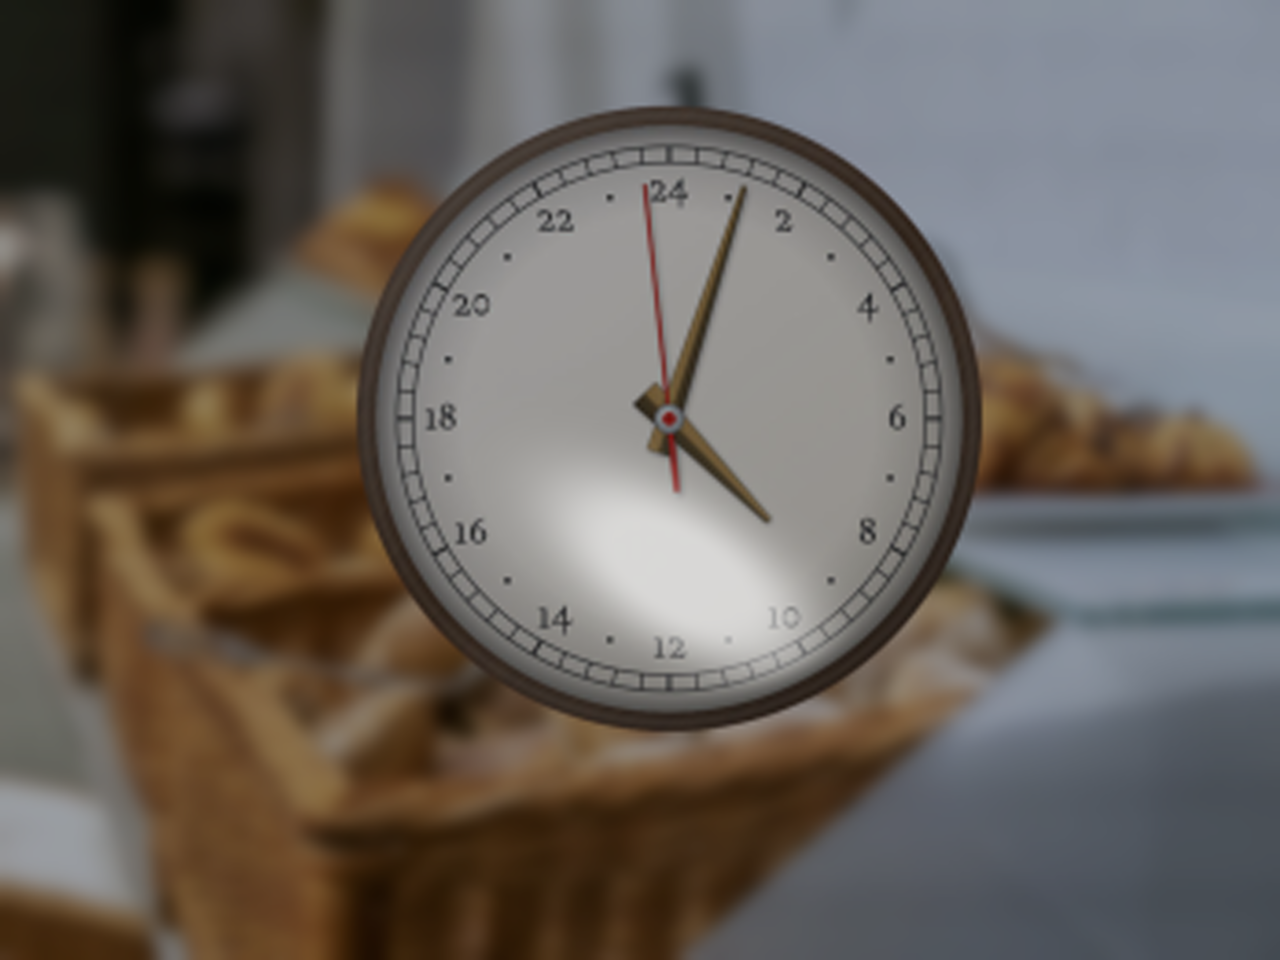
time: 9:02:59
